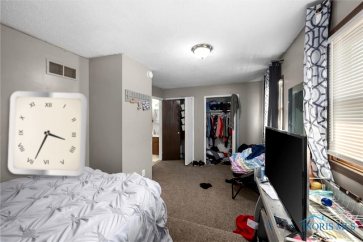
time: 3:34
